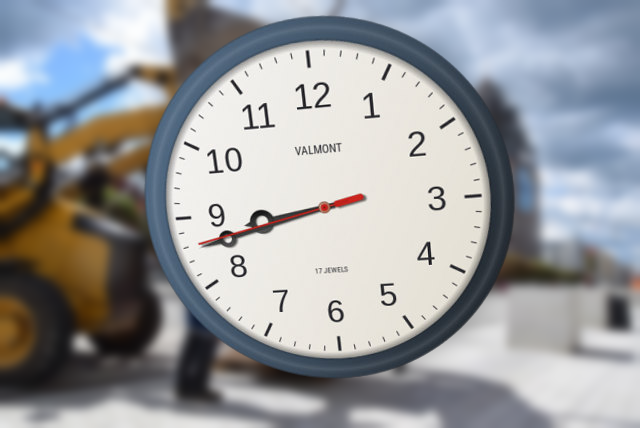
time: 8:42:43
